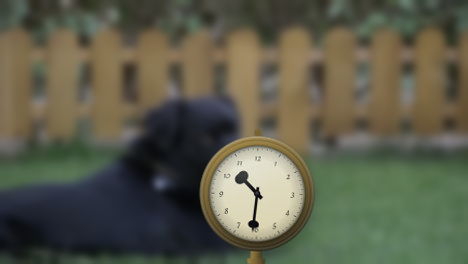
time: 10:31
